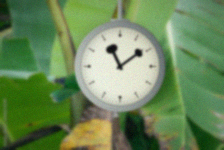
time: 11:09
